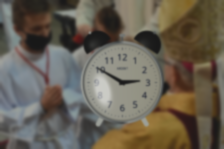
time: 2:50
